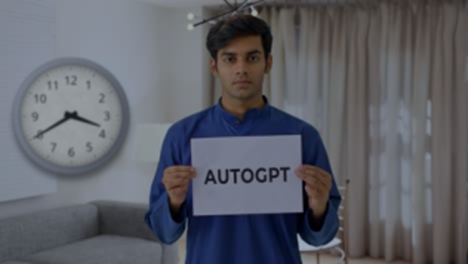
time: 3:40
